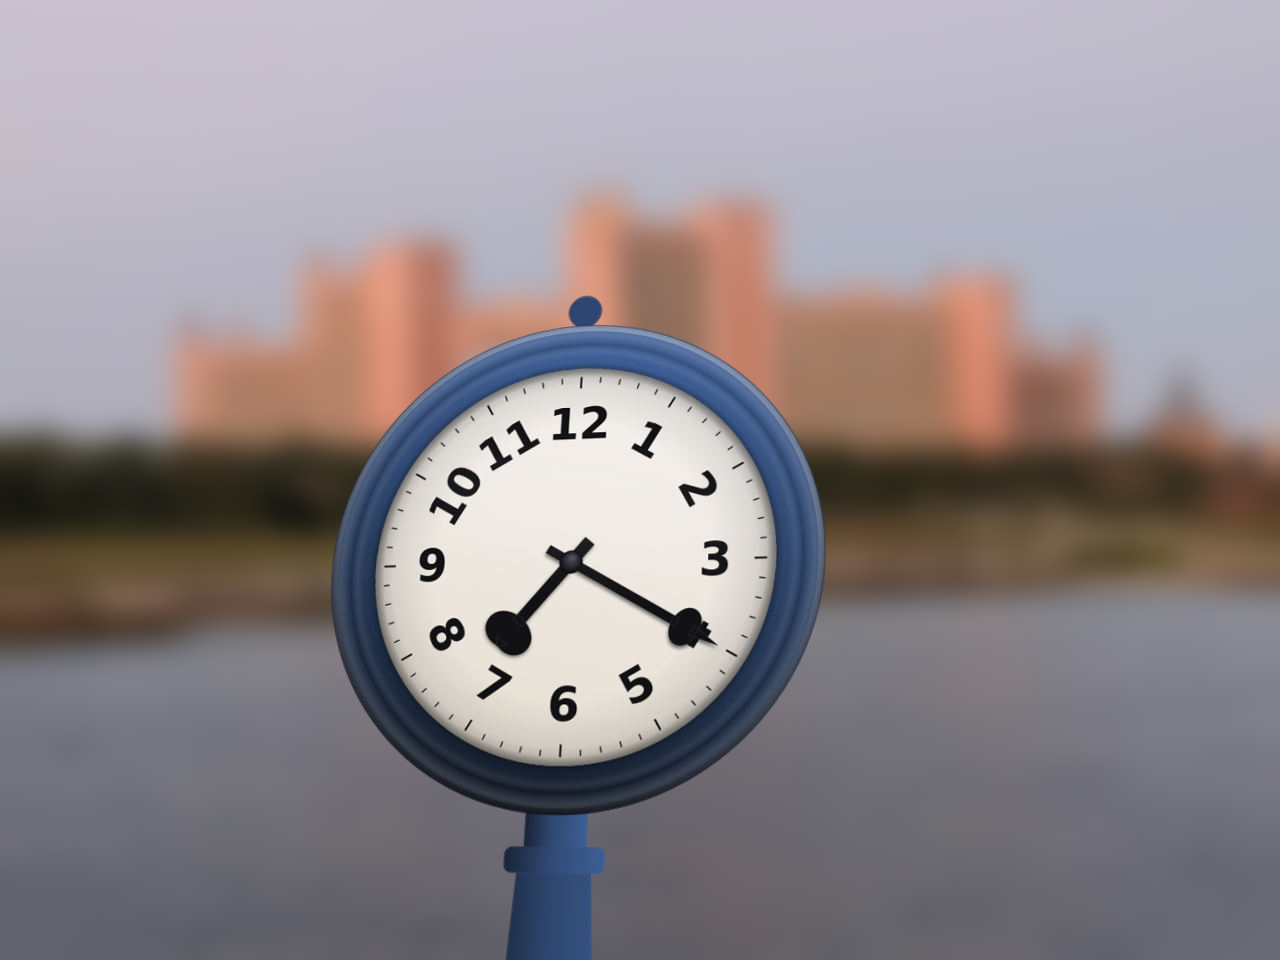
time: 7:20
